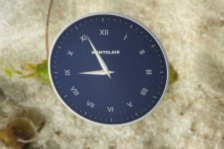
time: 8:56
